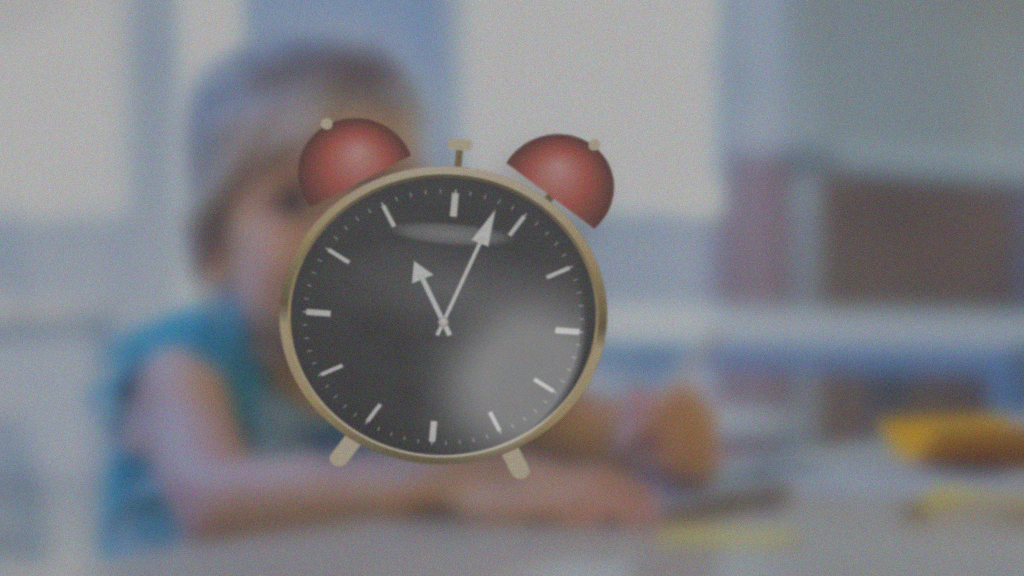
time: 11:03
